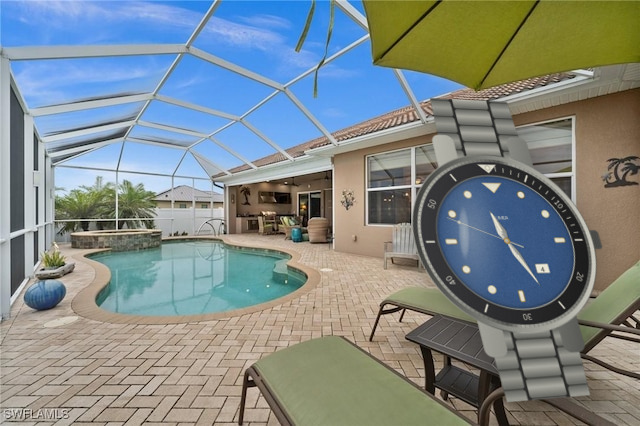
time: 11:25:49
